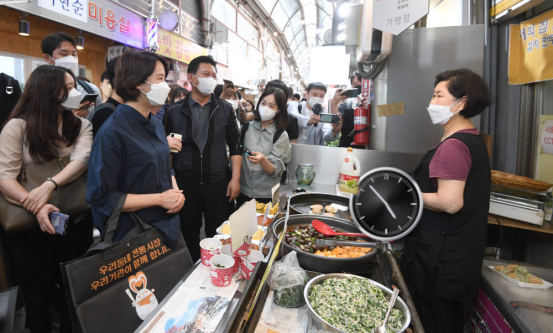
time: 4:53
